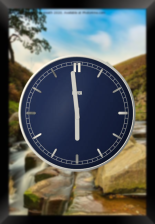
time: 5:59
